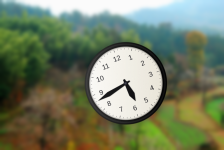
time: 5:43
